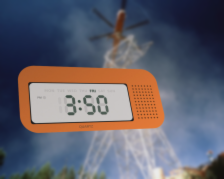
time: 3:50
